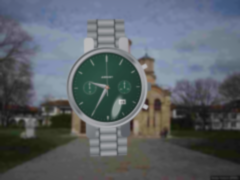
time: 9:35
